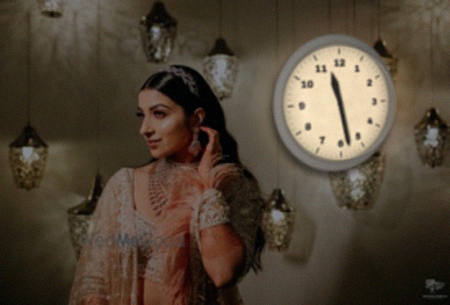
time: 11:28
